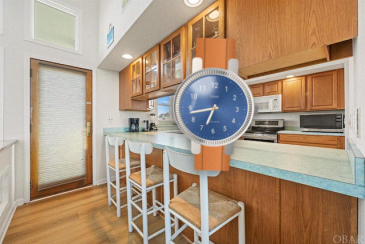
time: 6:43
